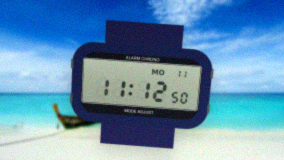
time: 11:12:50
